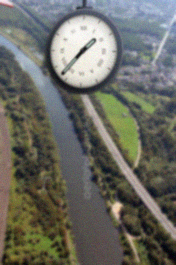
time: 1:37
